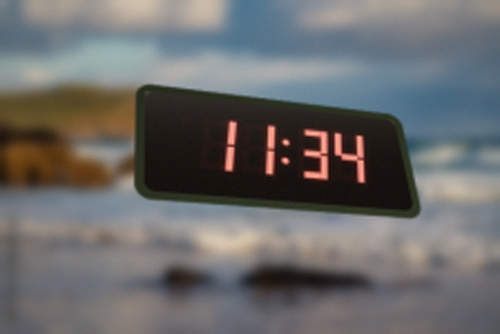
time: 11:34
